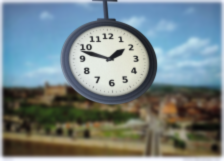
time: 1:48
